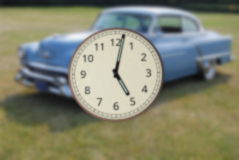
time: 5:02
